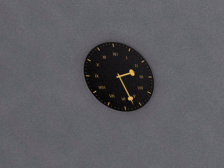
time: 2:27
